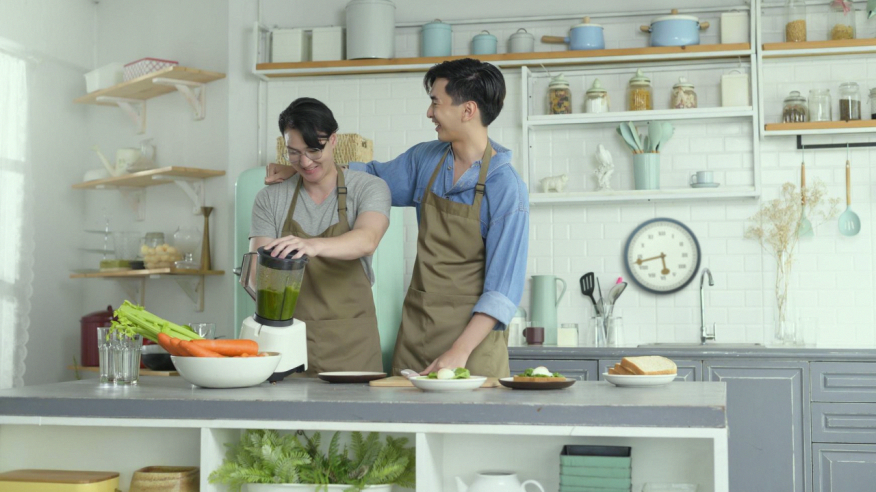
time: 5:43
